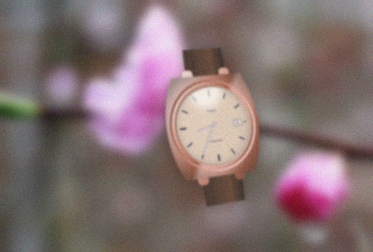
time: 8:35
